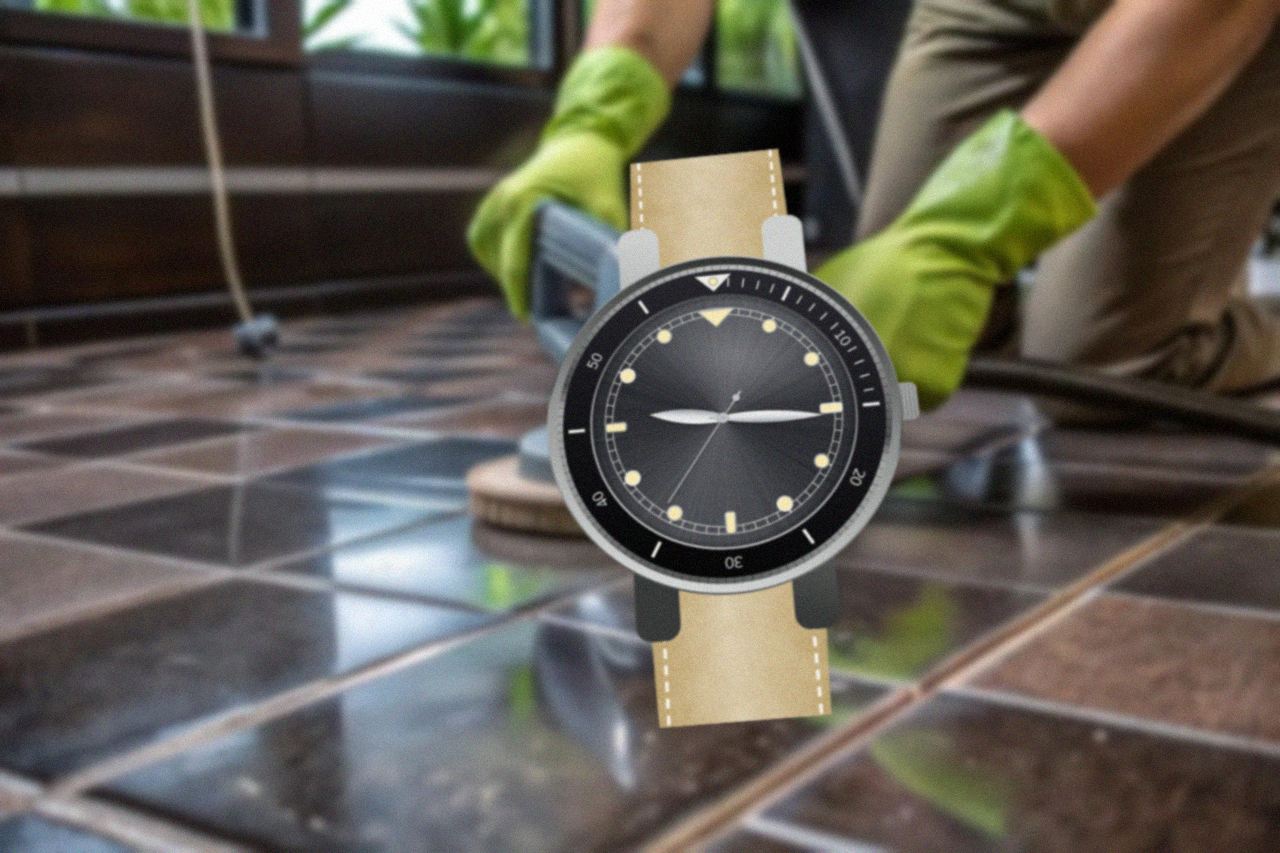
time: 9:15:36
